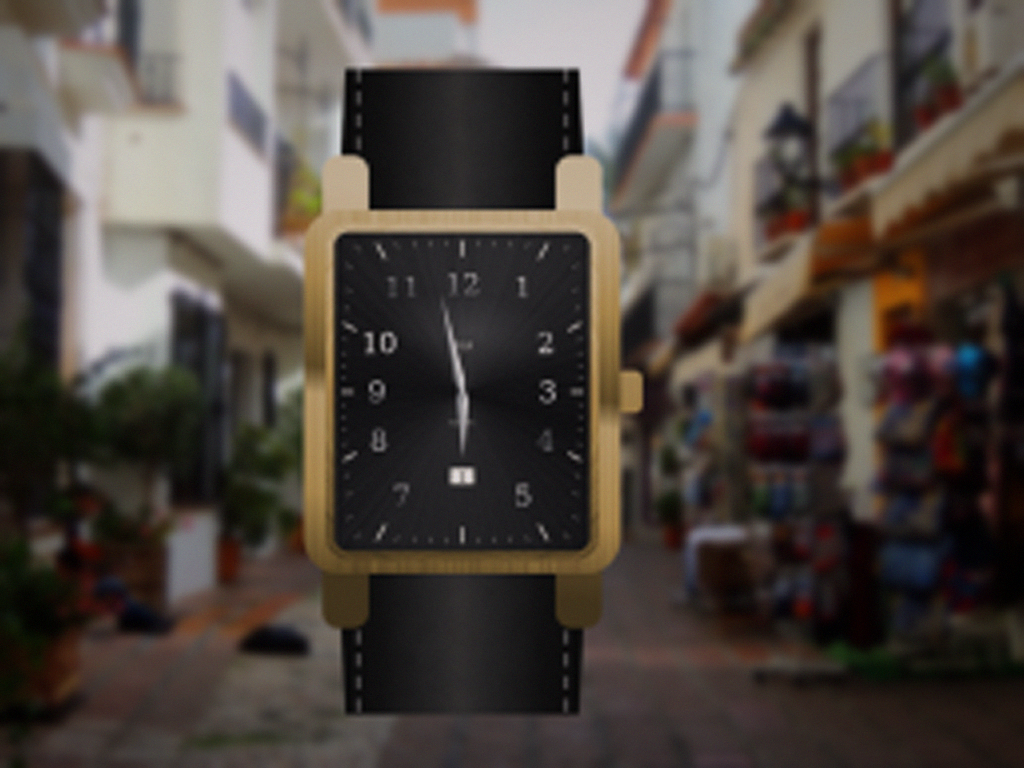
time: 5:58
